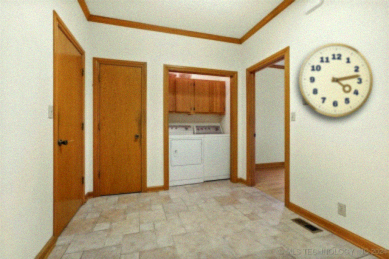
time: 4:13
